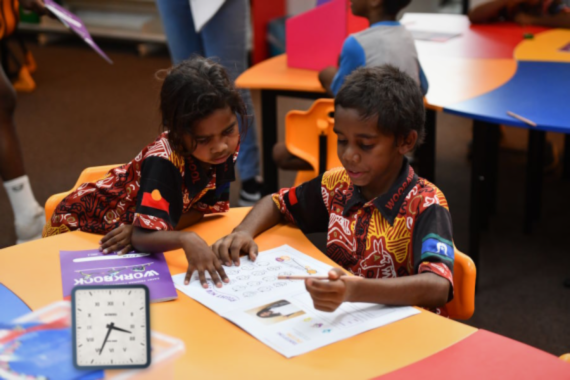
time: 3:34
